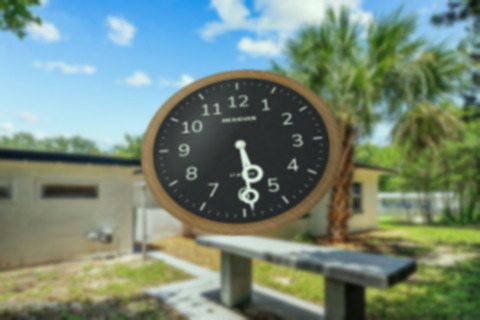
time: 5:29
